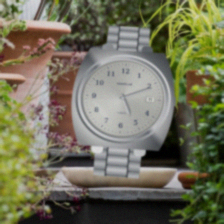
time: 5:11
